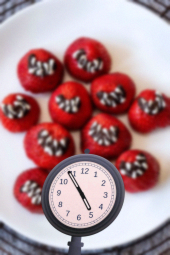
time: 4:54
